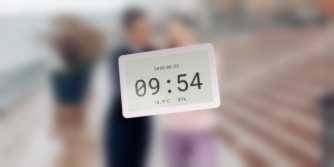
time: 9:54
